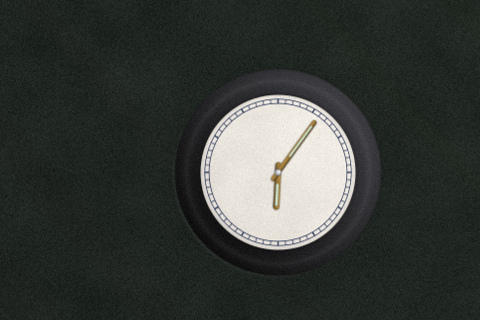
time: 6:06
